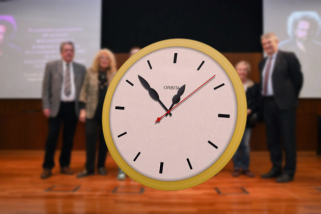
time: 12:52:08
